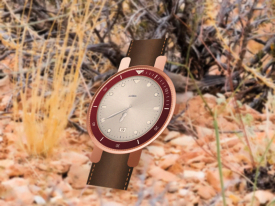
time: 6:40
